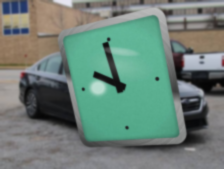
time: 9:59
